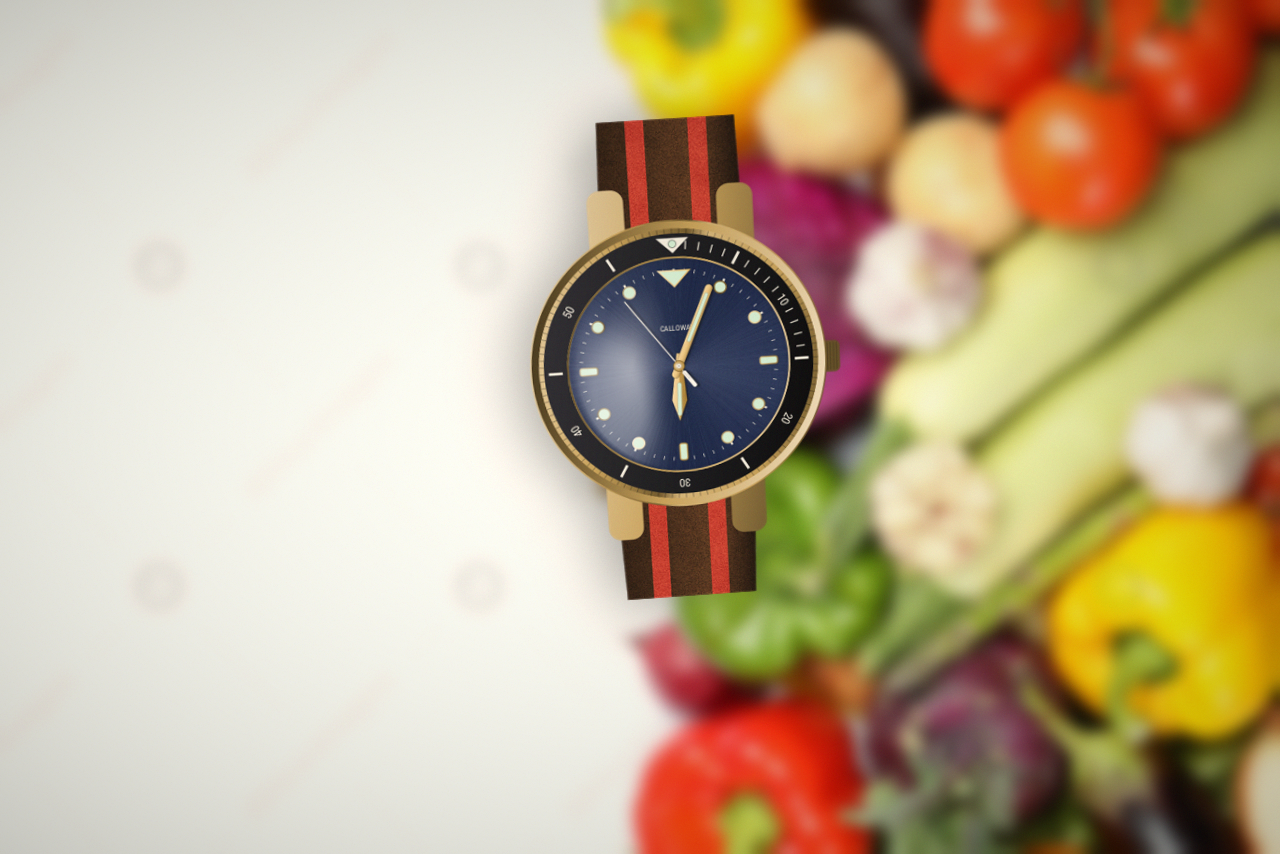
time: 6:03:54
